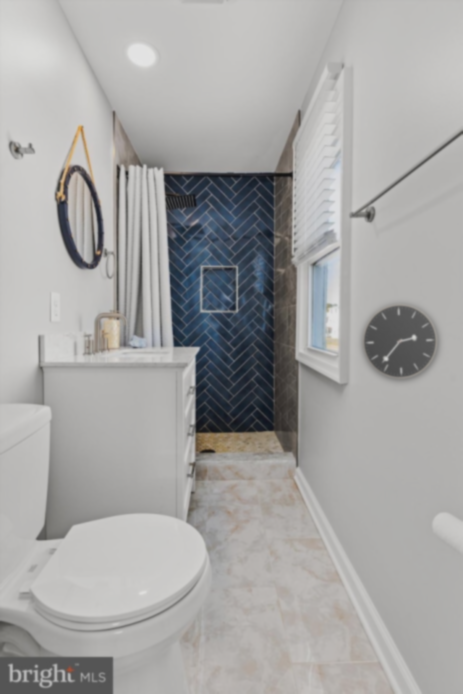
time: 2:37
